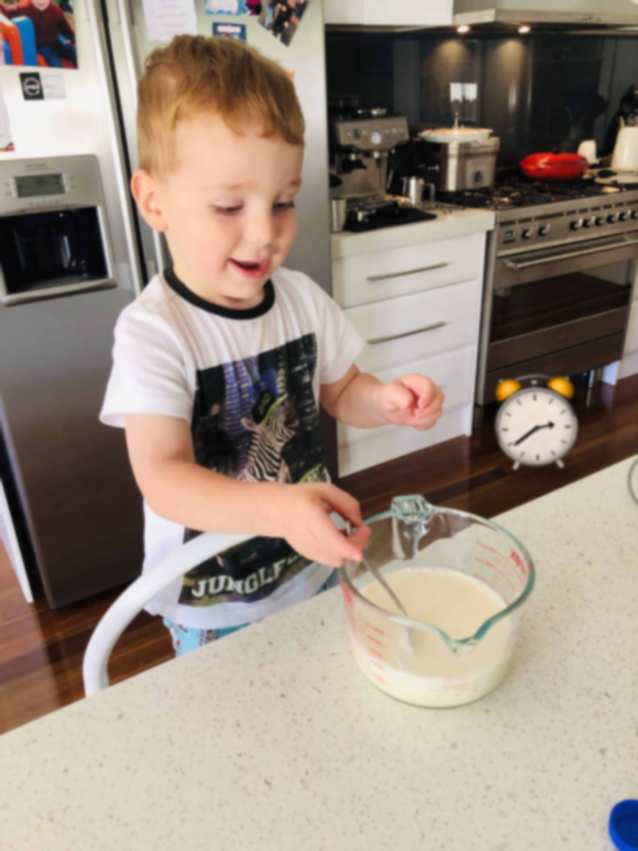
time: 2:39
